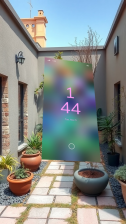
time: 1:44
